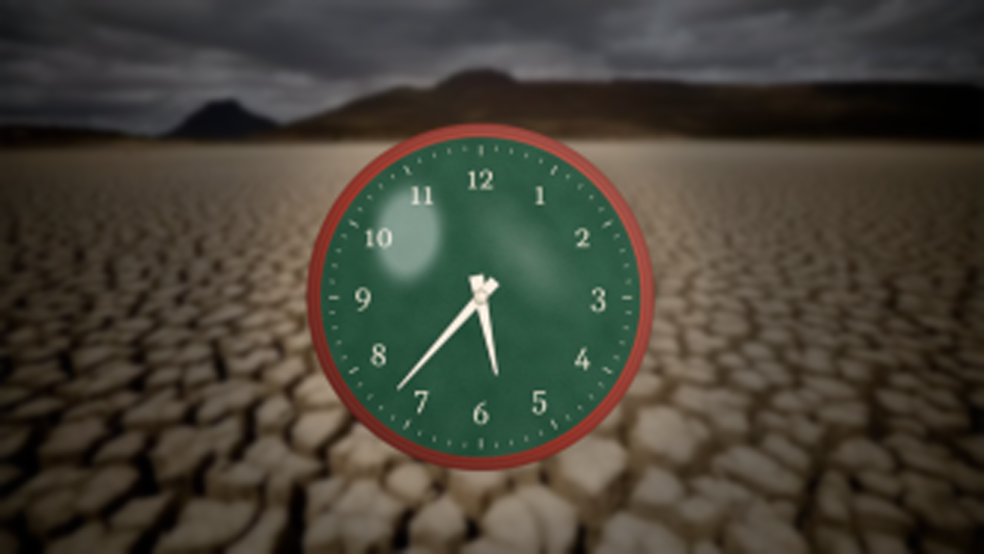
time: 5:37
